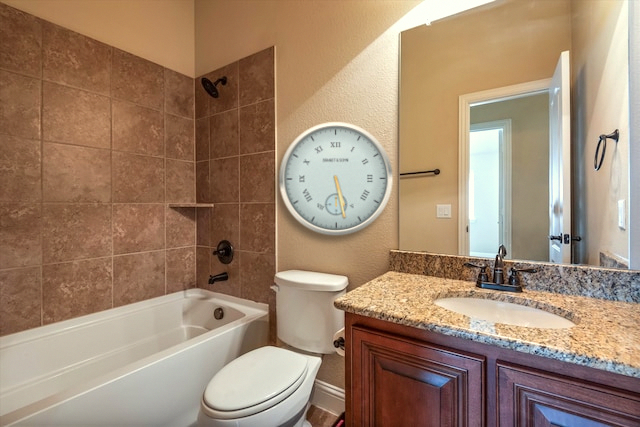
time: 5:28
